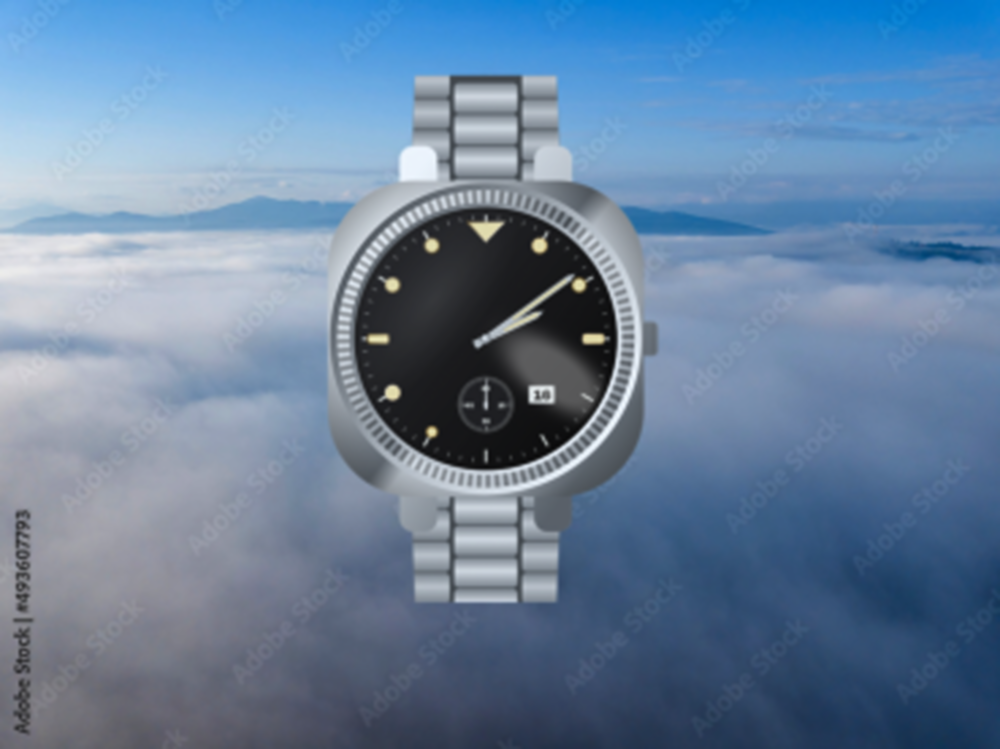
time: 2:09
